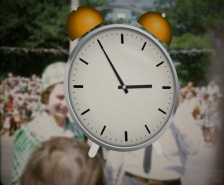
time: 2:55
